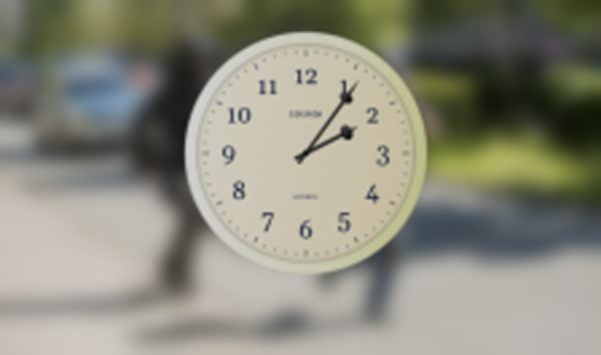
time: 2:06
